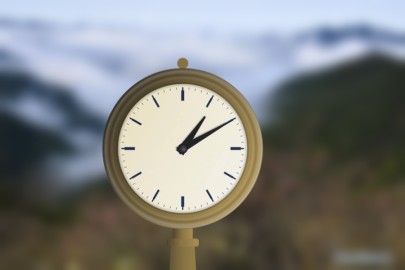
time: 1:10
